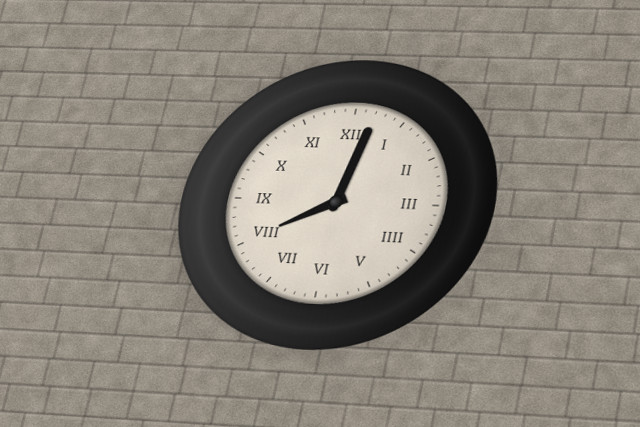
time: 8:02
